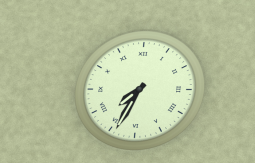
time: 7:34
